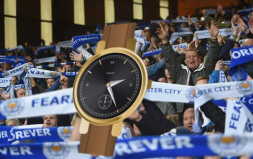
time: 2:25
